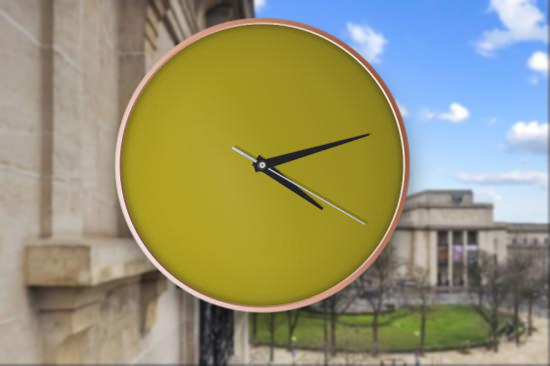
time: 4:12:20
